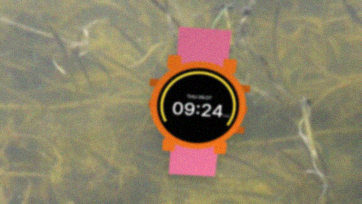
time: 9:24
